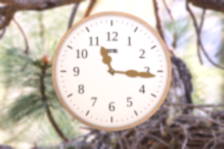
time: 11:16
